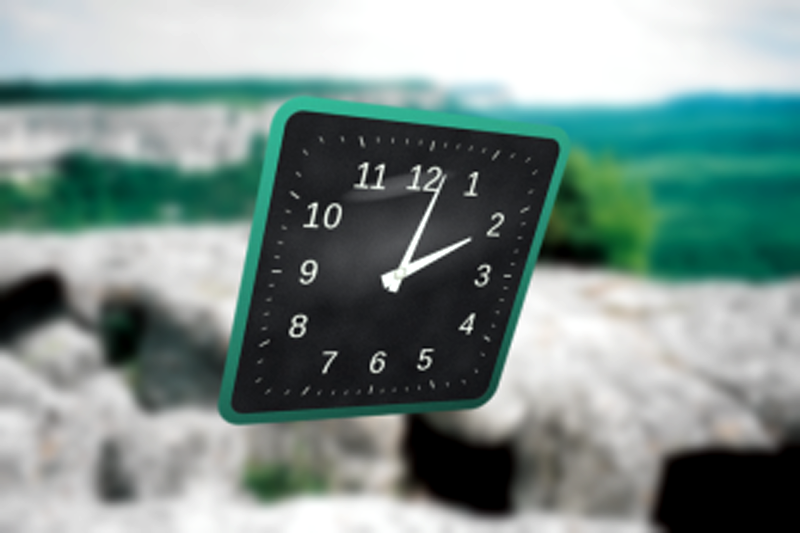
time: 2:02
